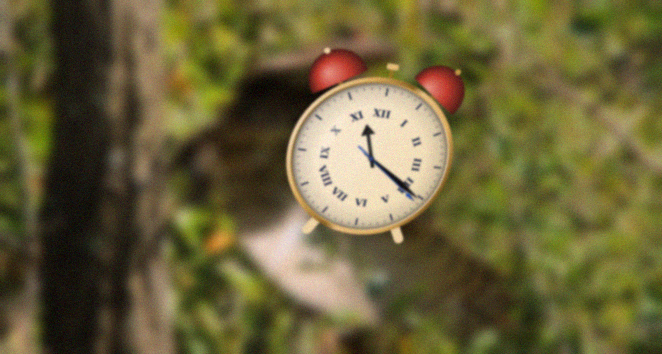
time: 11:20:21
